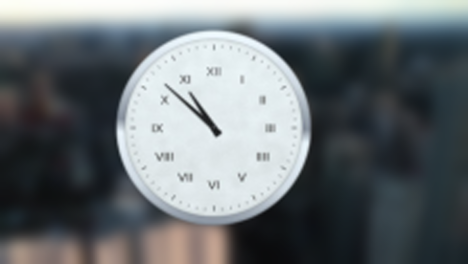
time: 10:52
